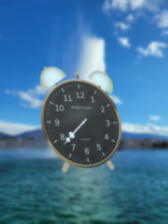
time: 7:38
